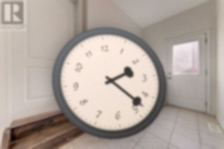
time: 2:23
